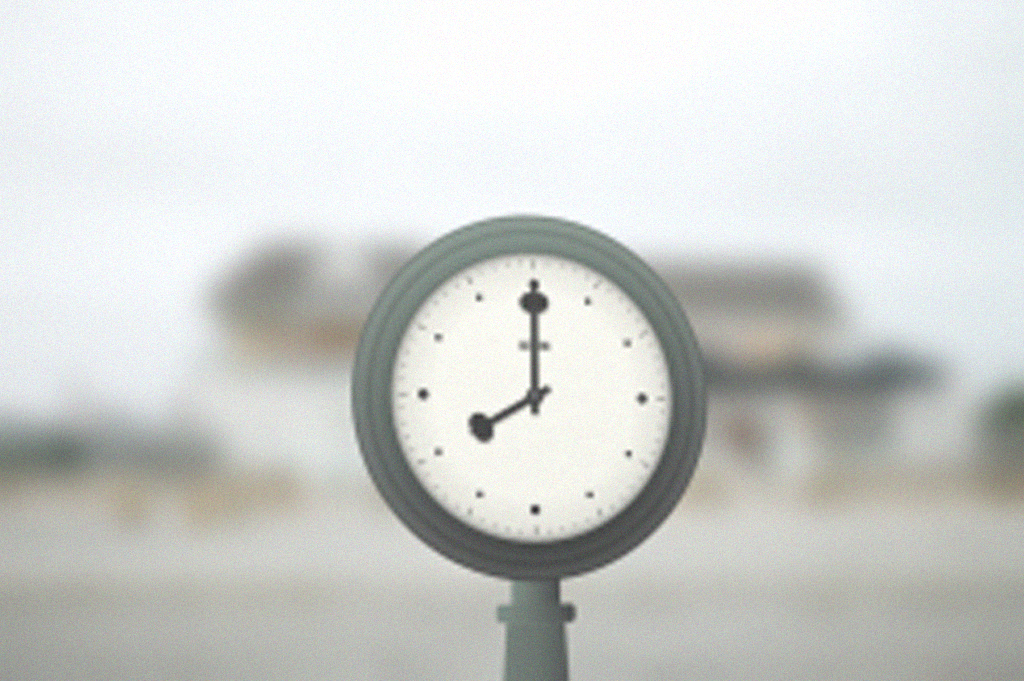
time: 8:00
